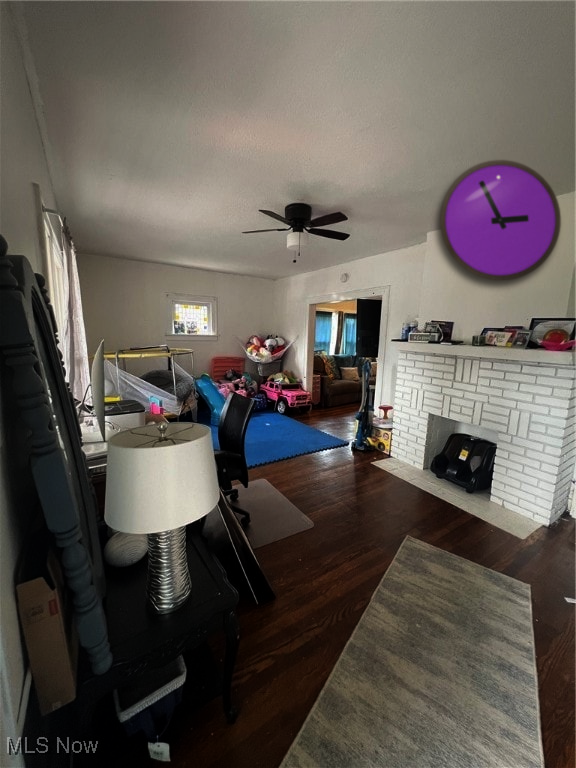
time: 2:56
